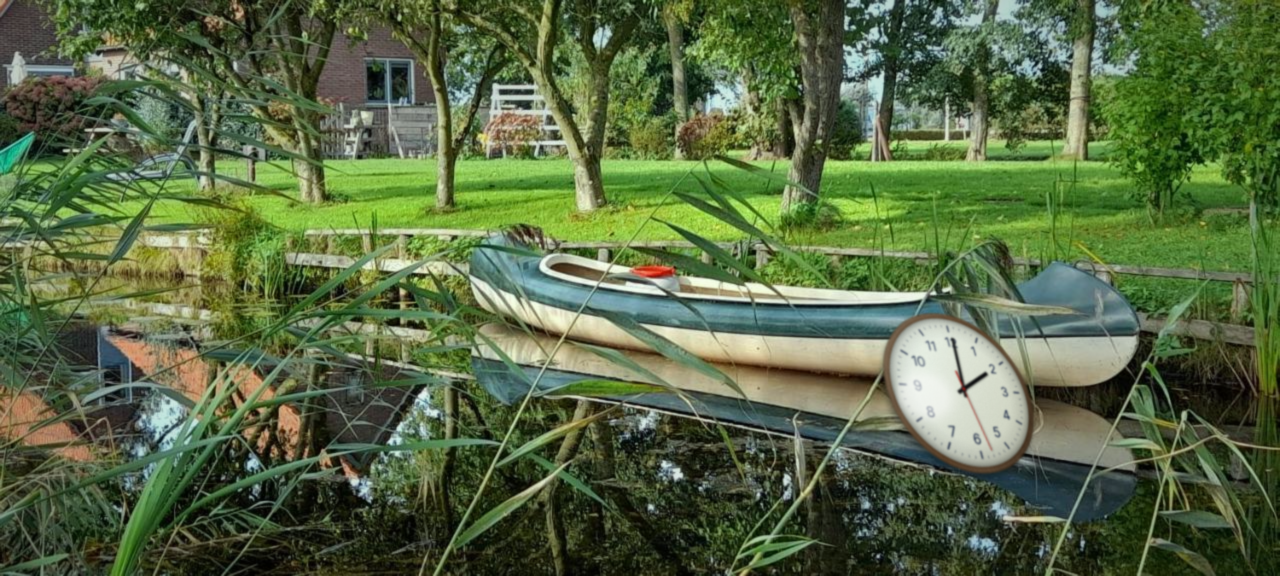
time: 2:00:28
